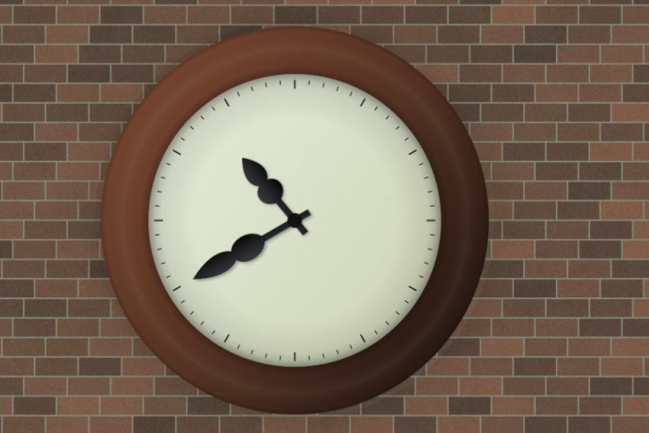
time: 10:40
